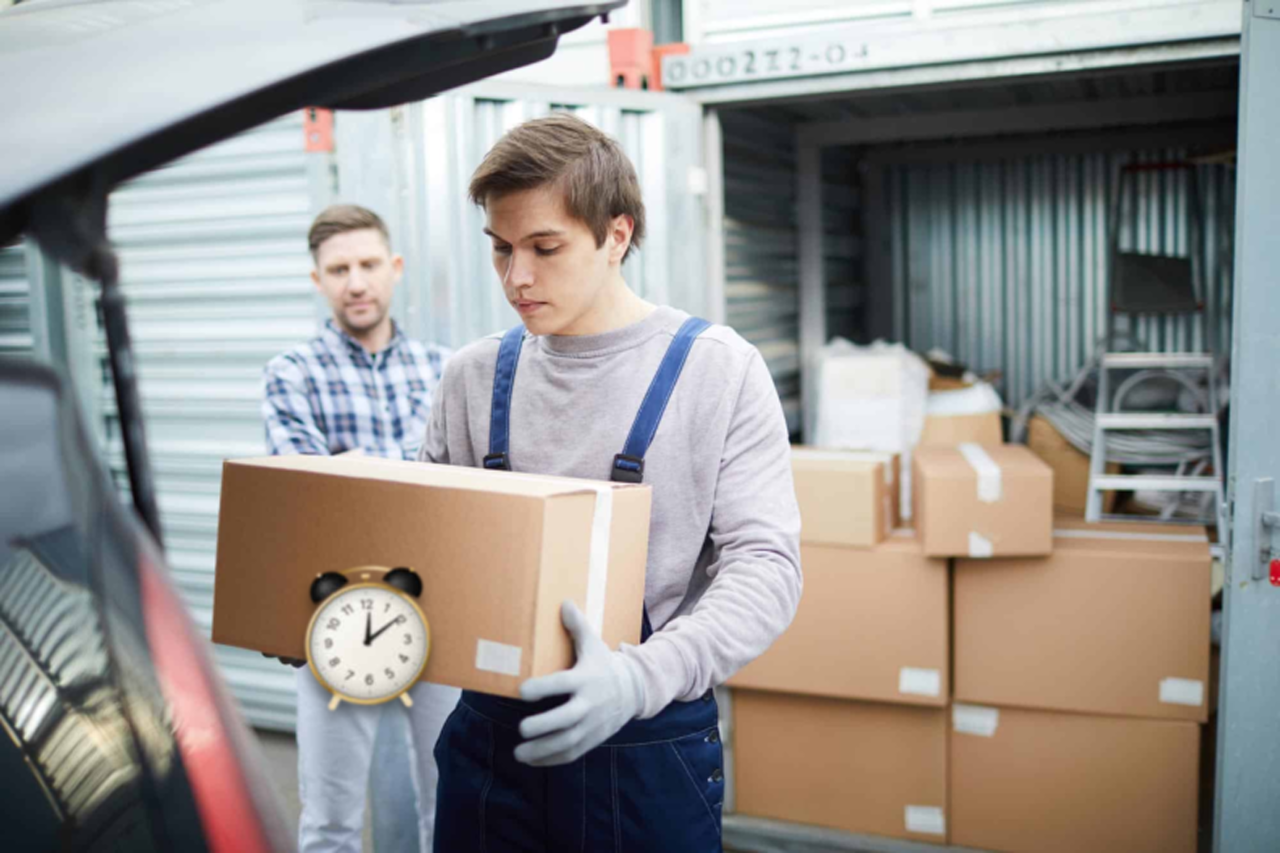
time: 12:09
